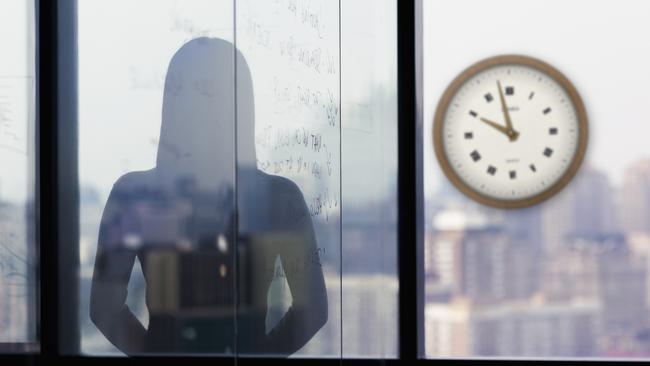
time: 9:58
